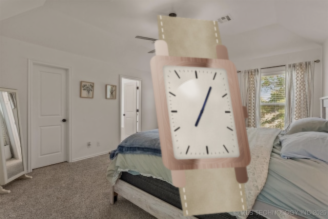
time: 7:05
